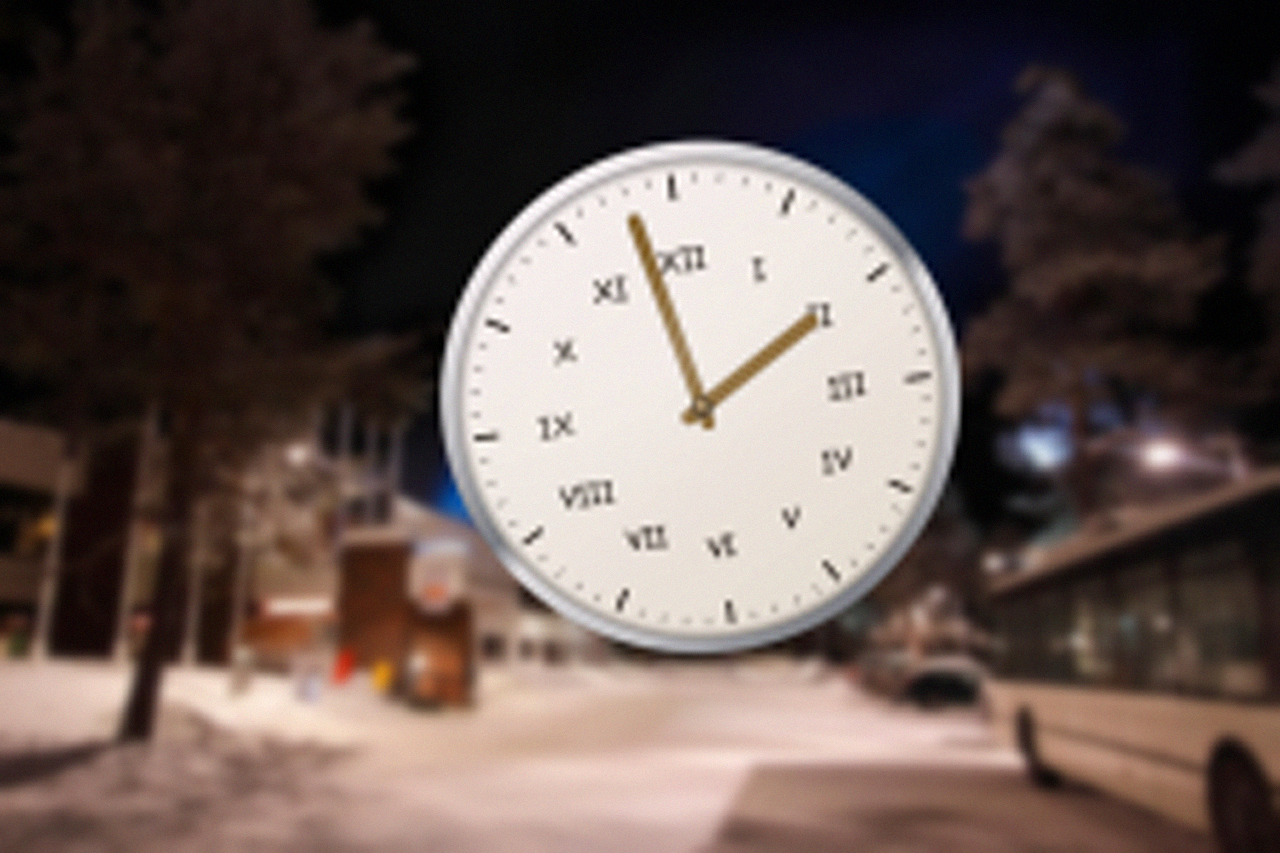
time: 1:58
